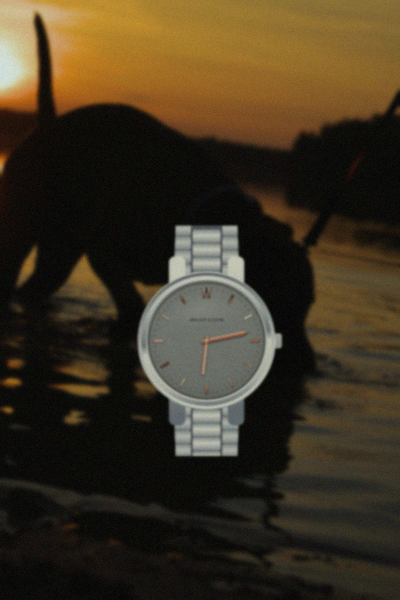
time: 6:13
